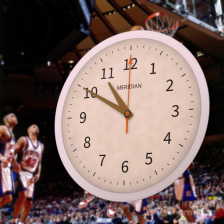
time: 10:50:00
